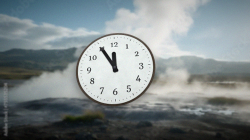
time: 11:55
